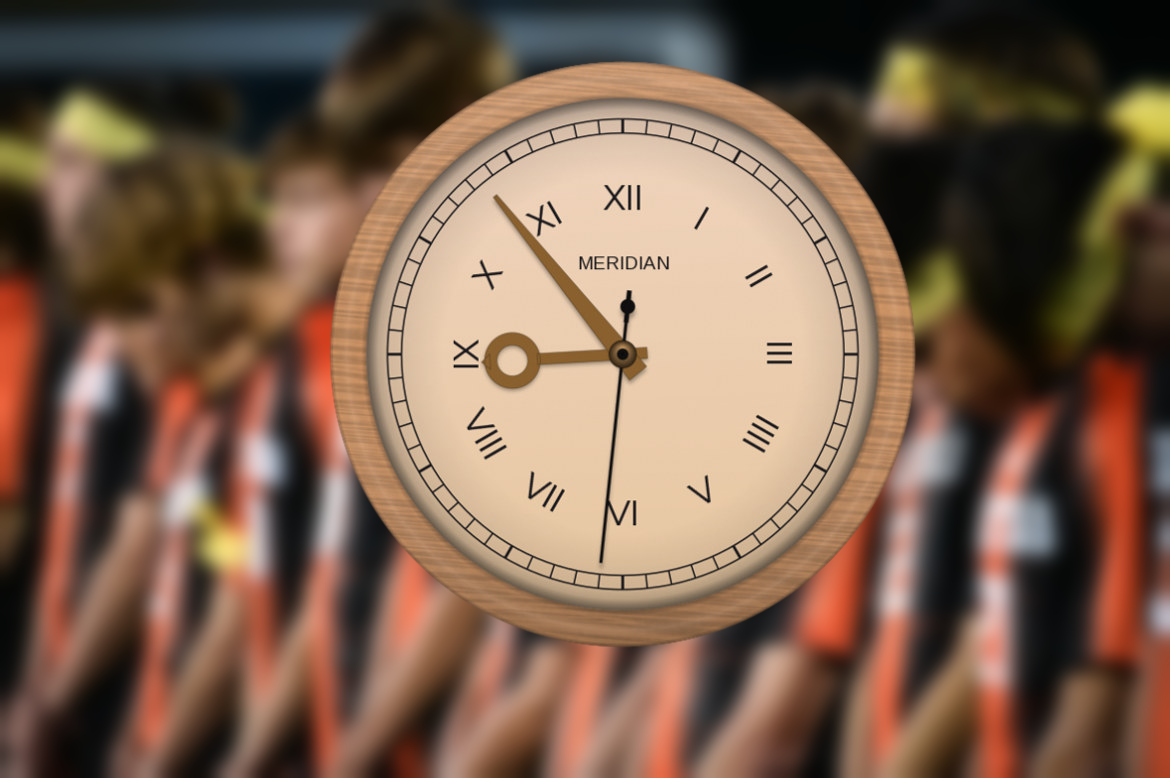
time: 8:53:31
